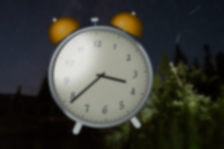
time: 3:39
